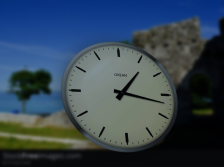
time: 1:17
